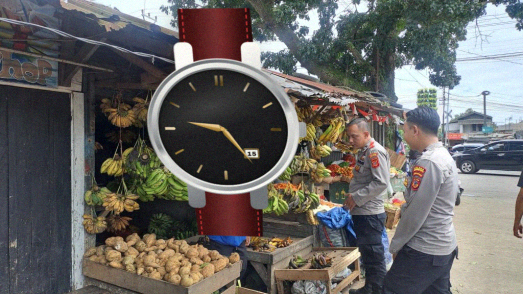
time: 9:24
